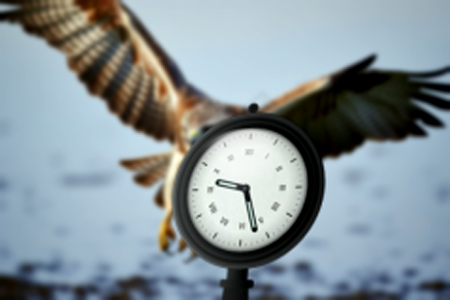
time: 9:27
